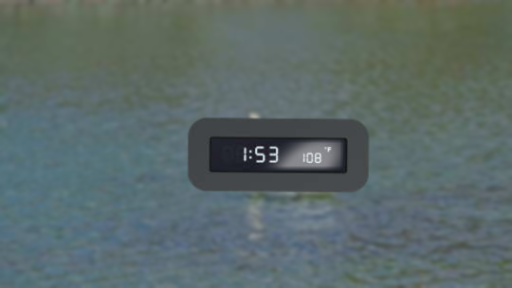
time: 1:53
